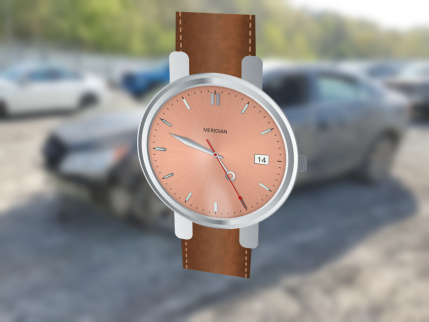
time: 4:48:25
